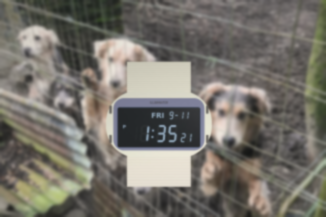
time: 1:35
